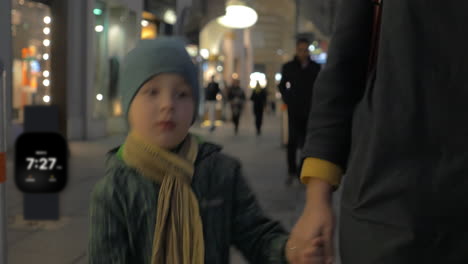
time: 7:27
